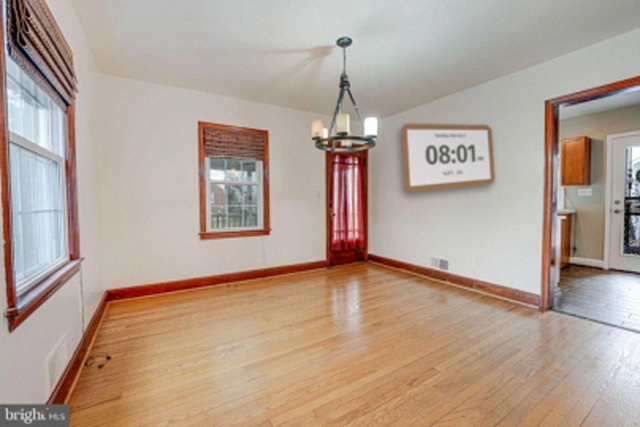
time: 8:01
